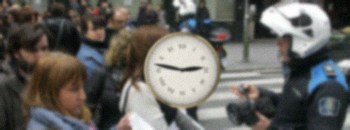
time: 2:47
